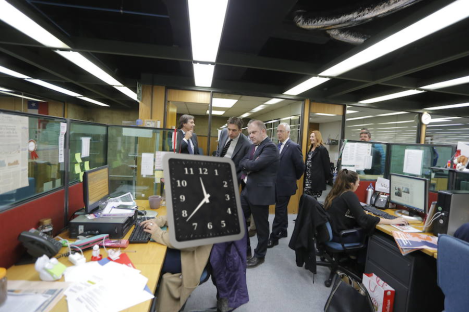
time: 11:38
